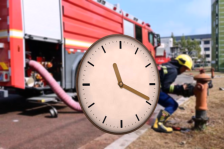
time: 11:19
